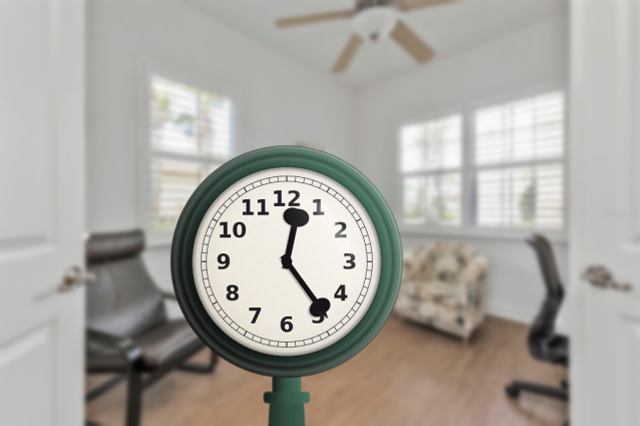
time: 12:24
